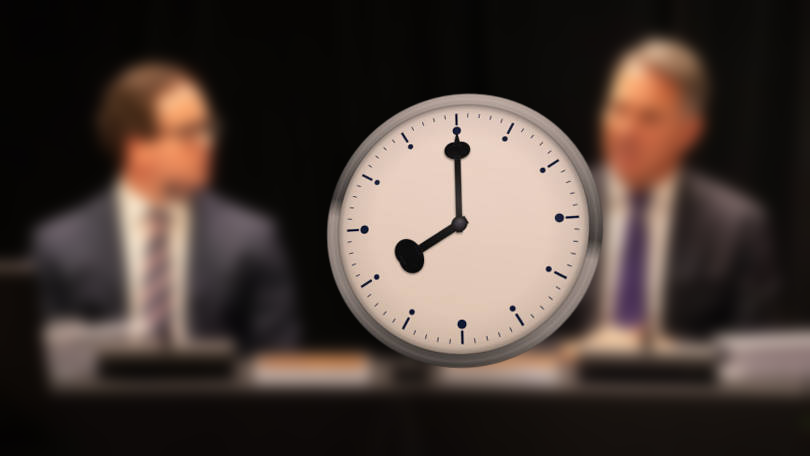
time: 8:00
